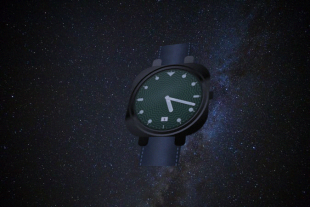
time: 5:18
